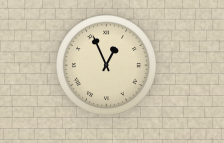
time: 12:56
